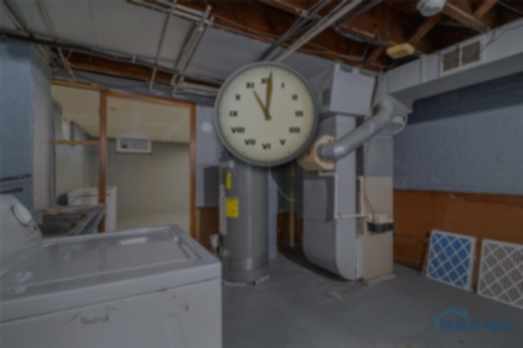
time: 11:01
